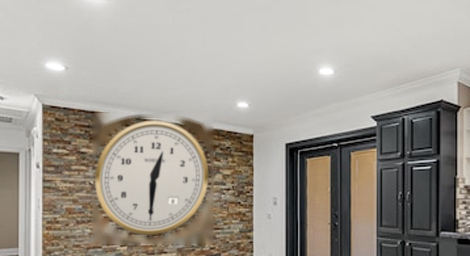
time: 12:30
